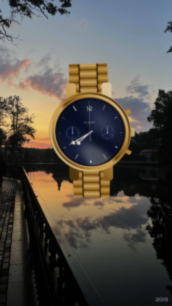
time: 7:40
